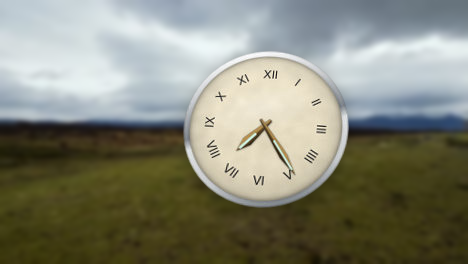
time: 7:24
